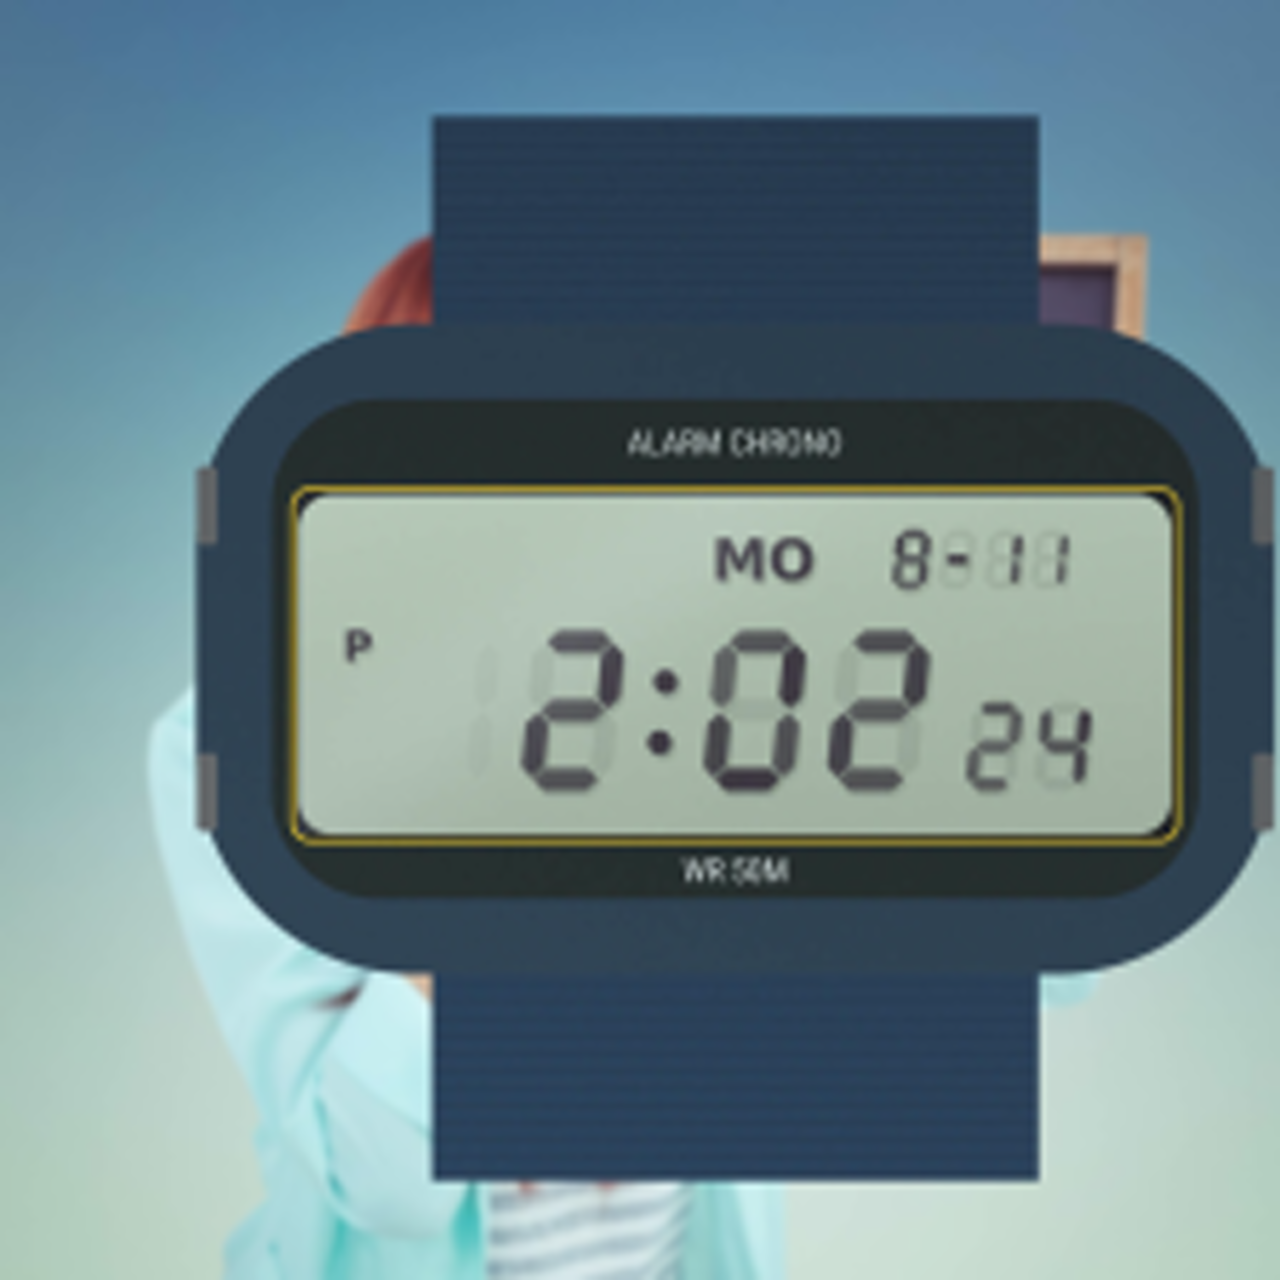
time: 2:02:24
